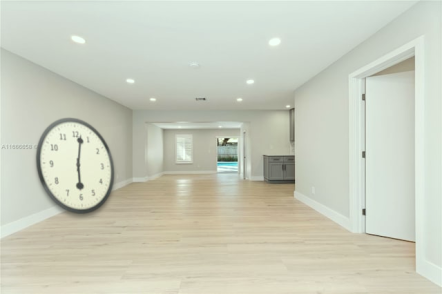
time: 6:02
